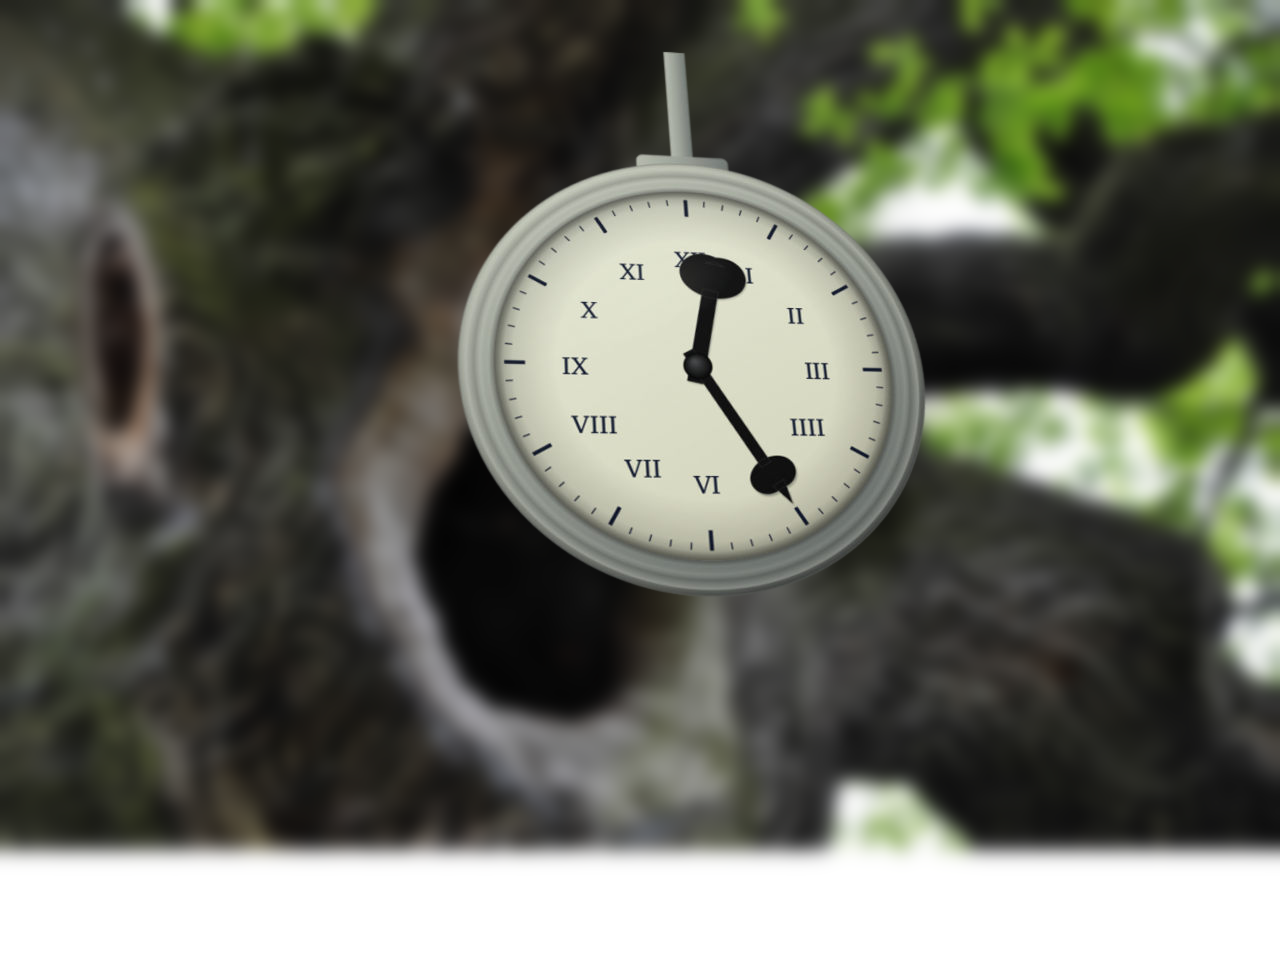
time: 12:25
